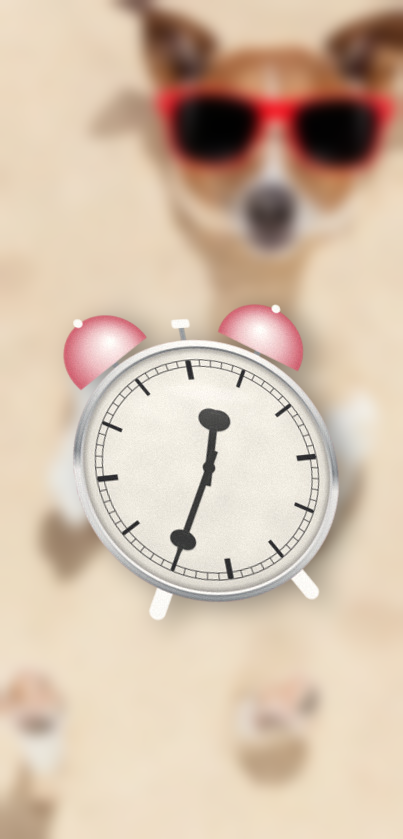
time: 12:35
